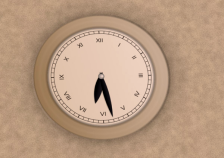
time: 6:28
